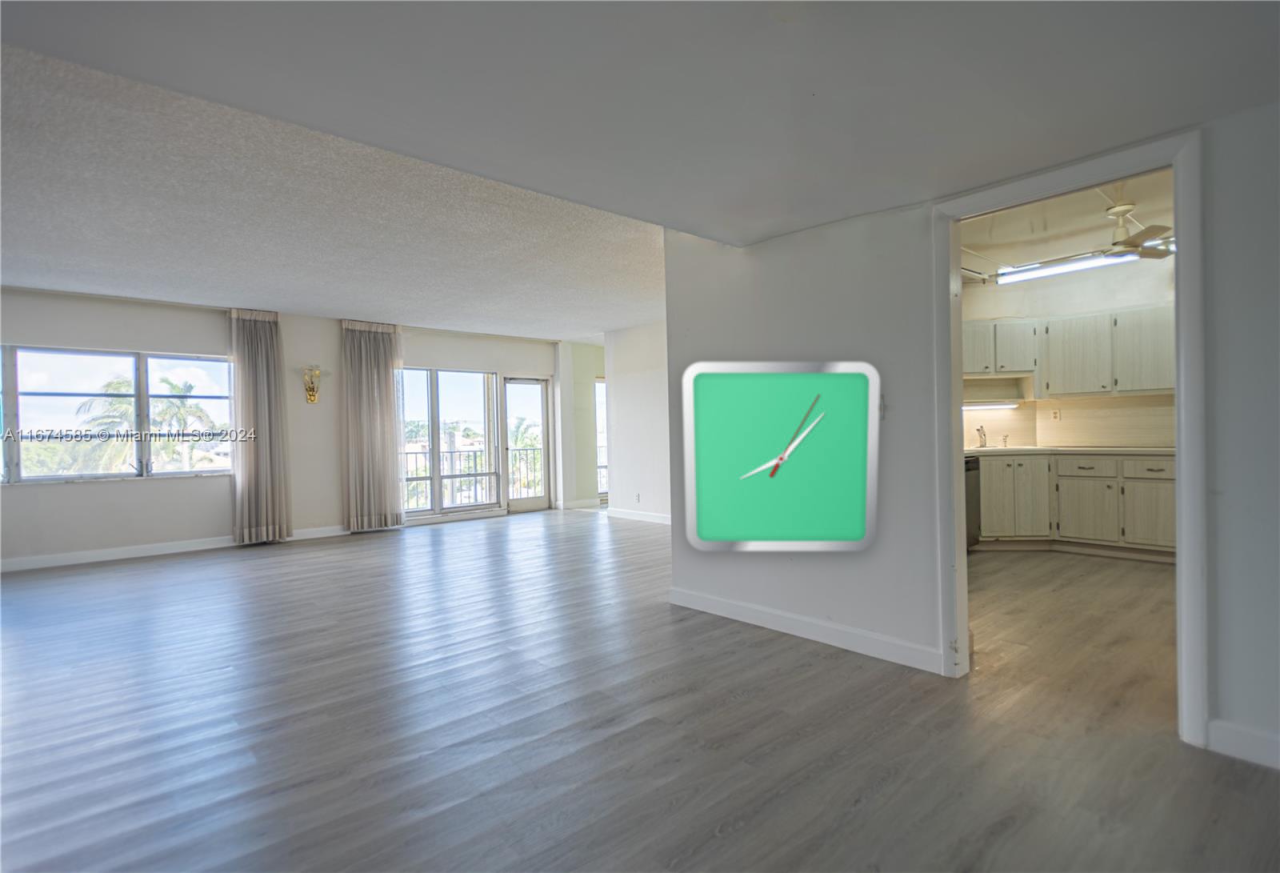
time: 8:07:05
